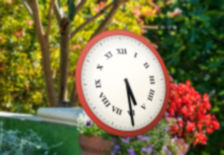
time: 5:30
